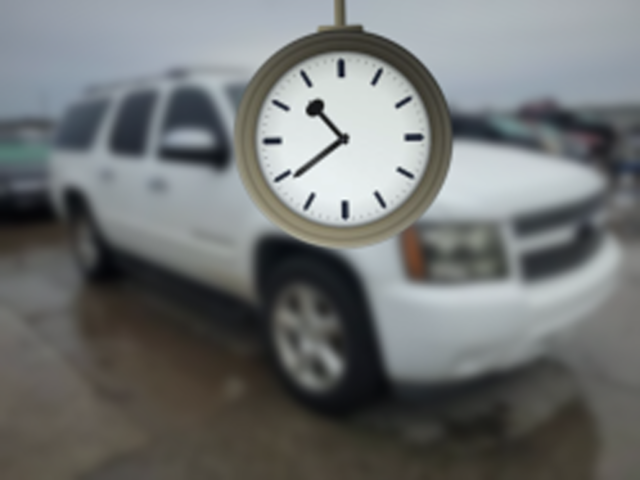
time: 10:39
